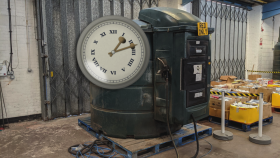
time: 1:12
